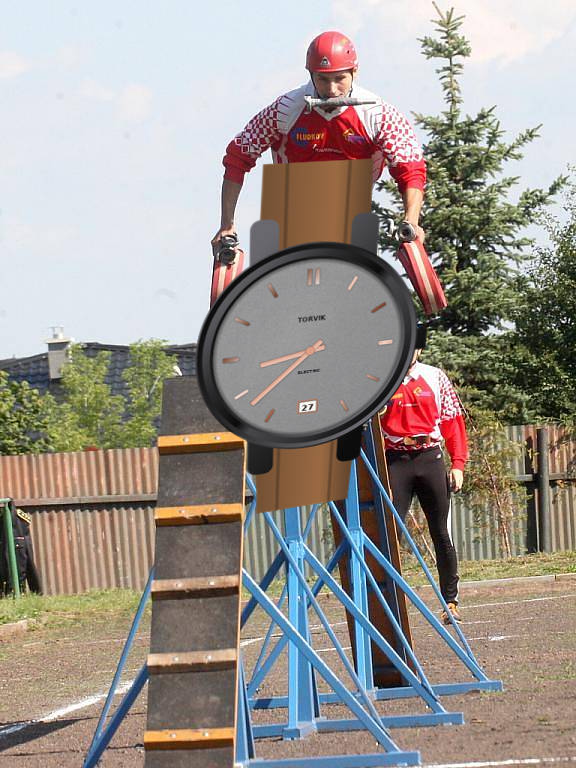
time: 8:38
